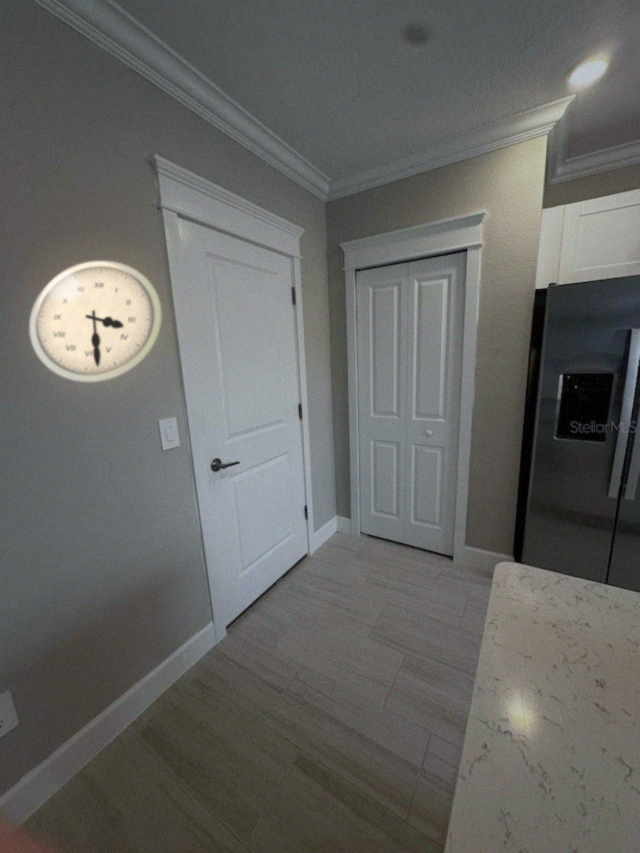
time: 3:28
